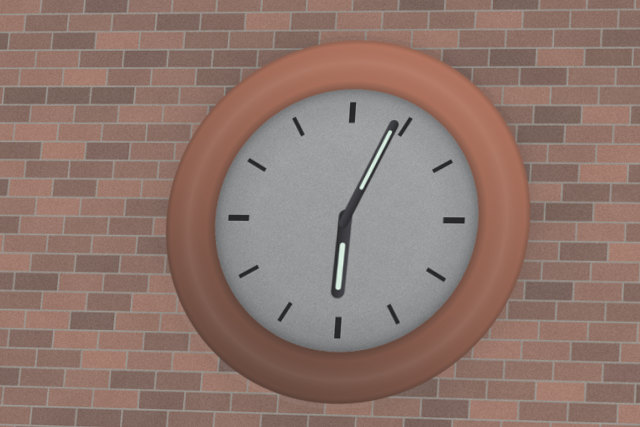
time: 6:04
